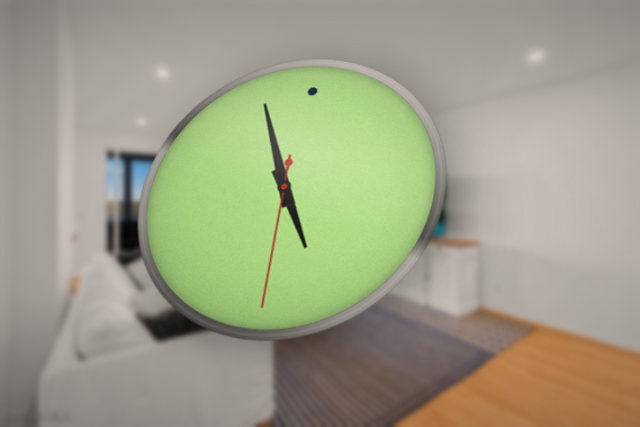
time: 4:55:29
